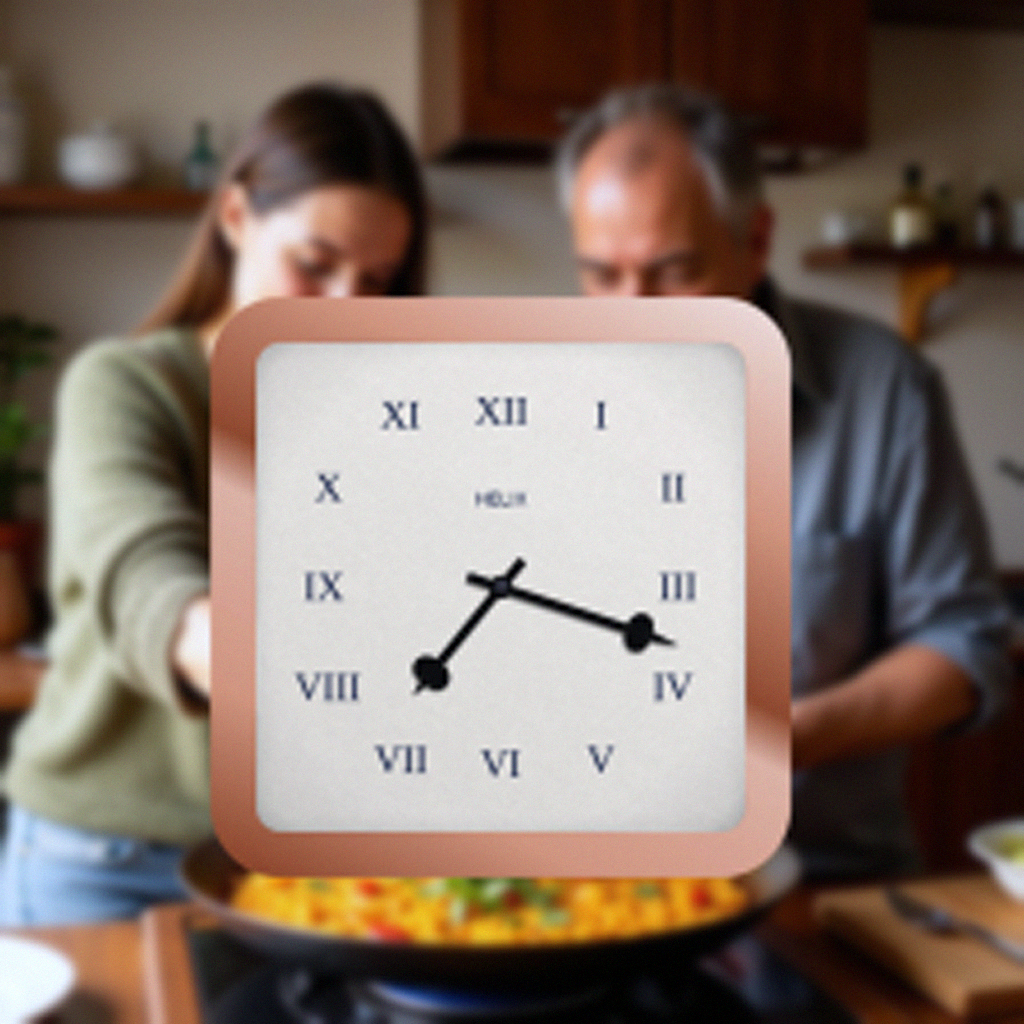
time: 7:18
